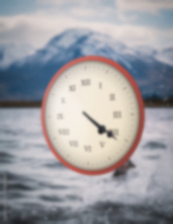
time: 4:21
